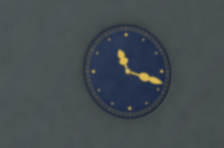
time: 11:18
